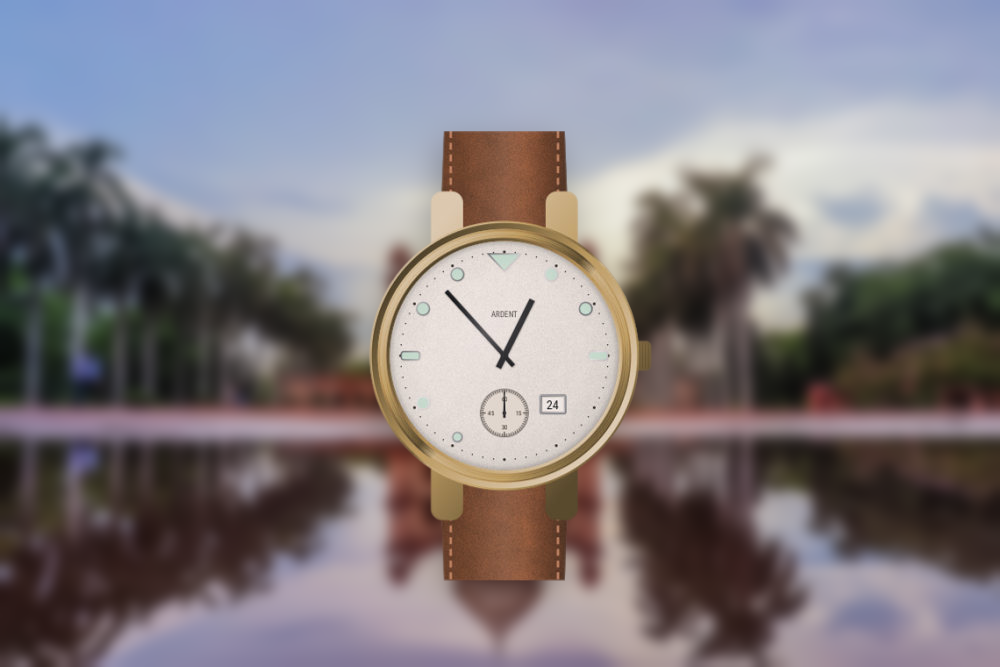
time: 12:53
